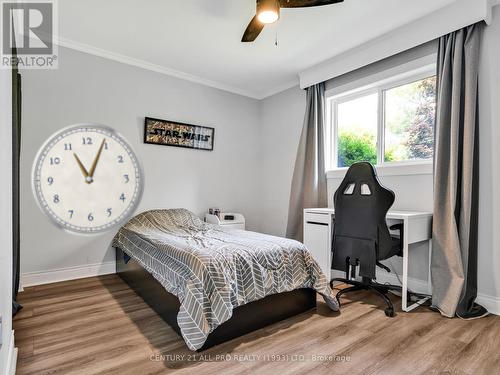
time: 11:04
